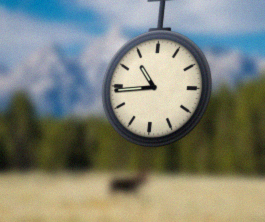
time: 10:44
